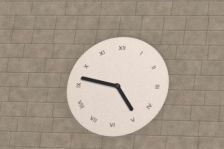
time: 4:47
